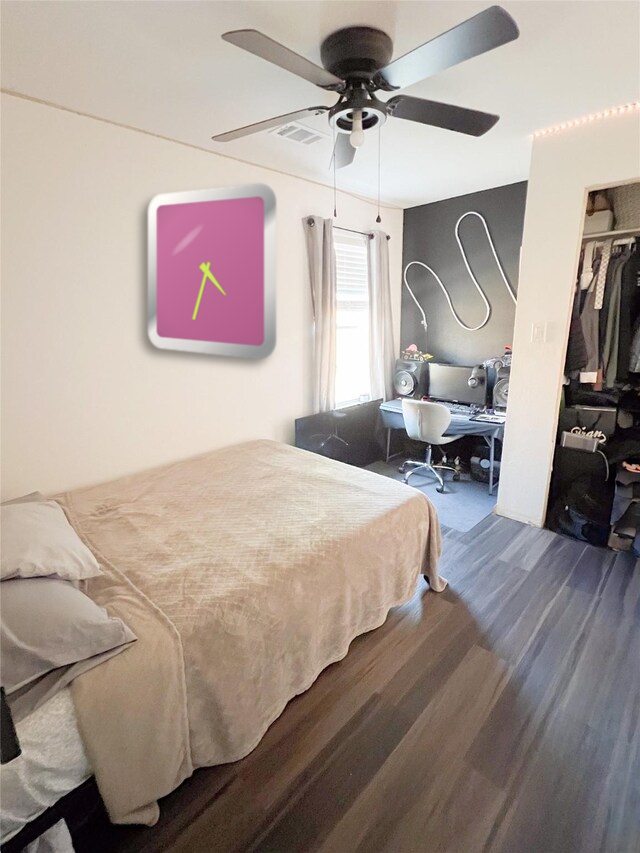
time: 4:33
